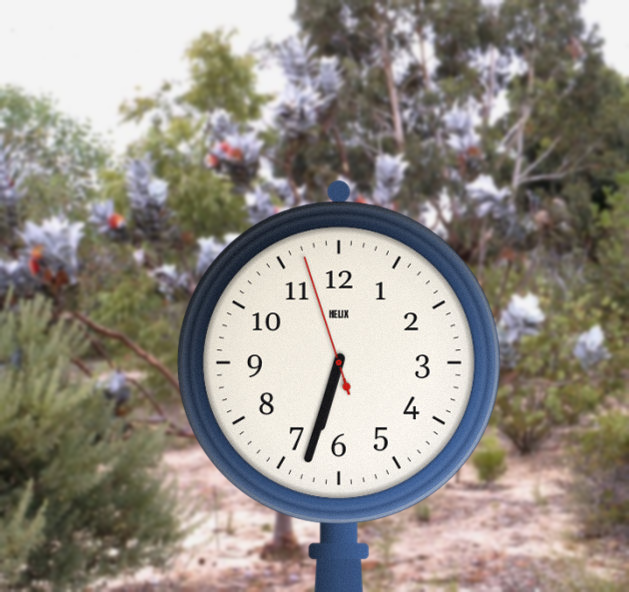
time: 6:32:57
